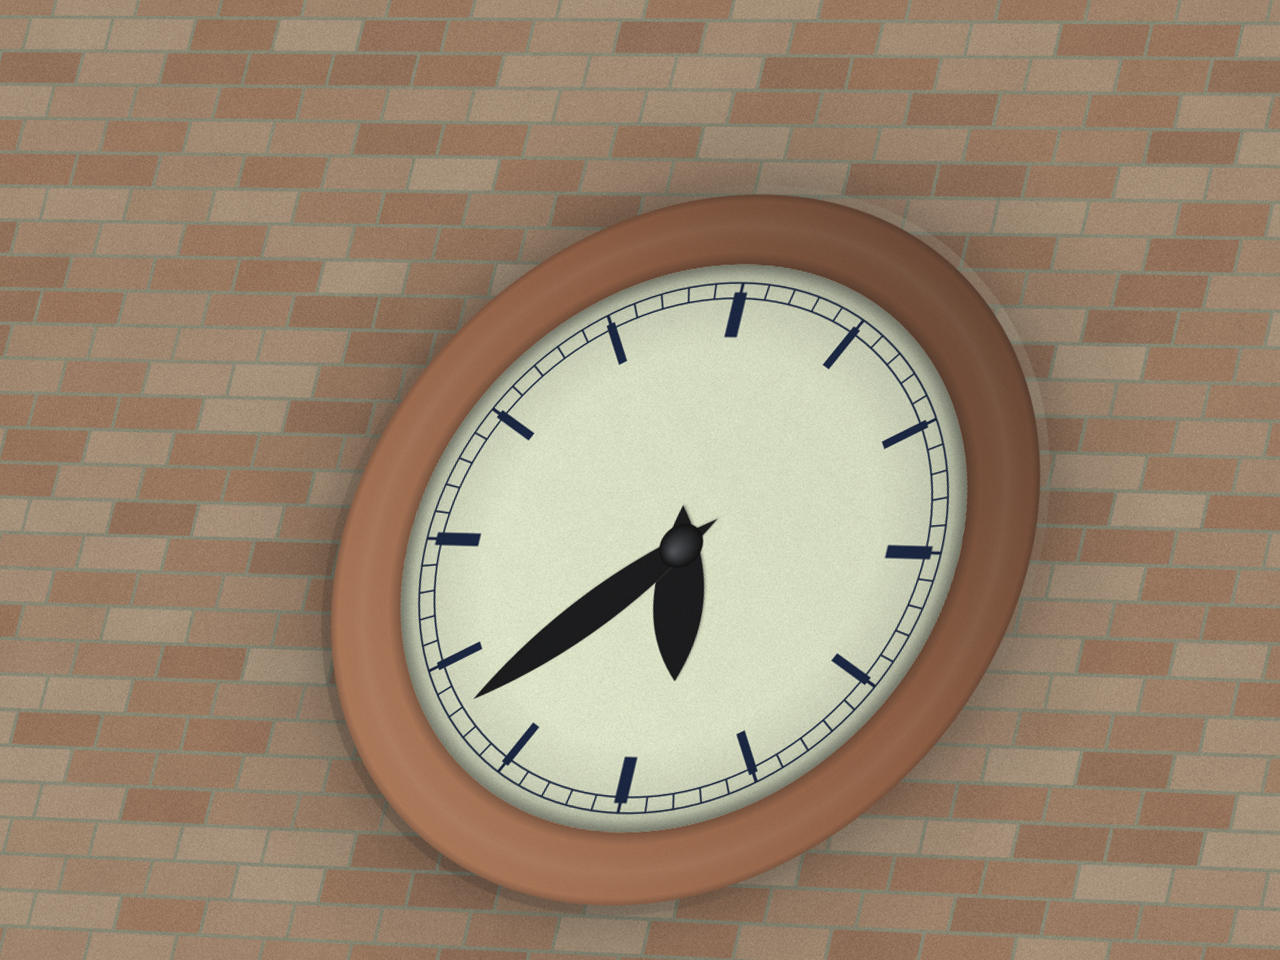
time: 5:38
